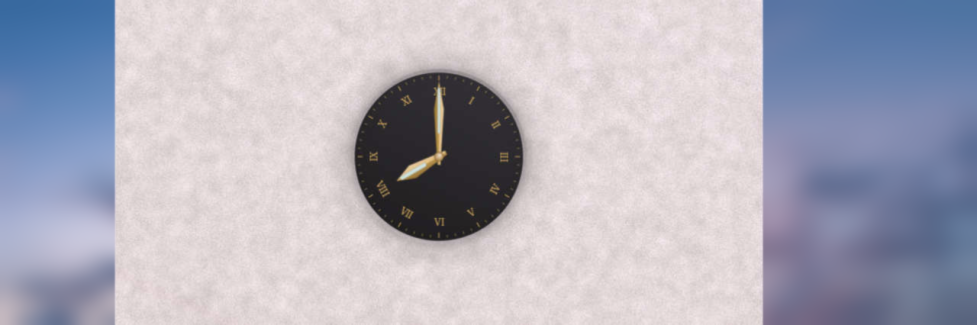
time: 8:00
